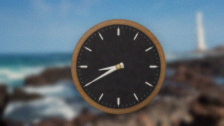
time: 8:40
